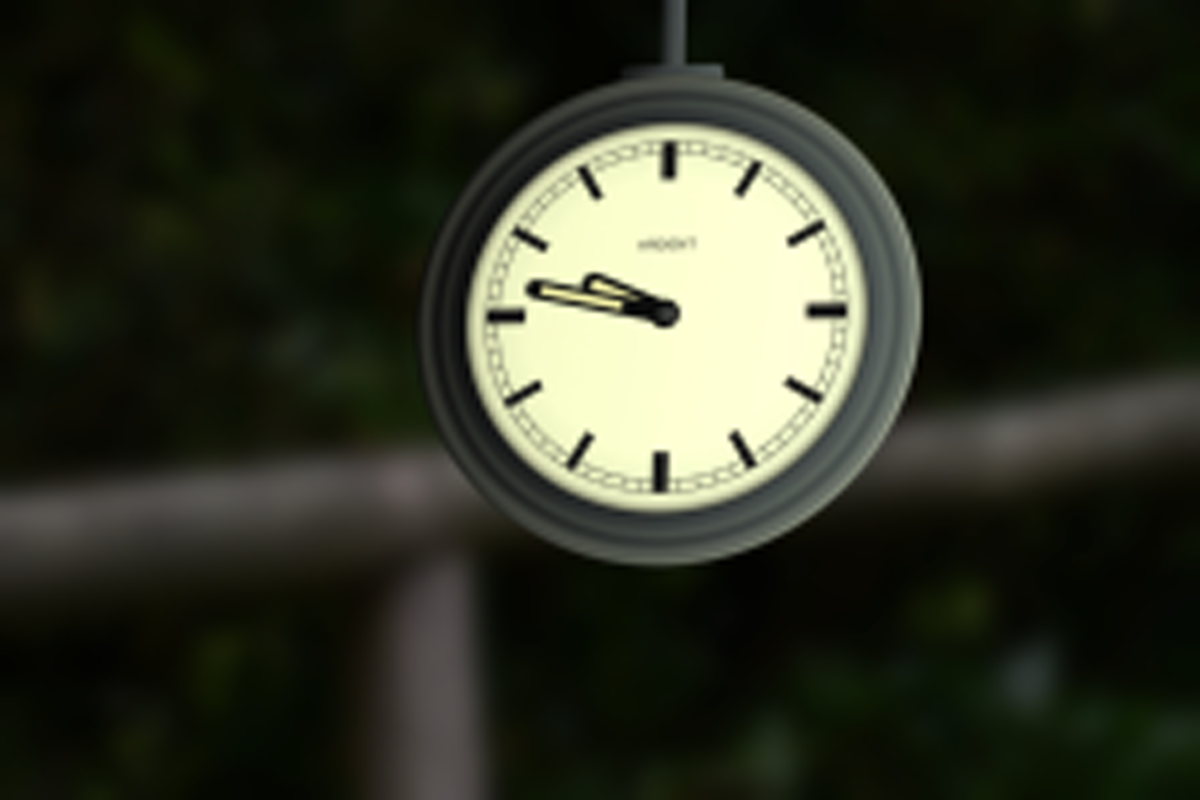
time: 9:47
